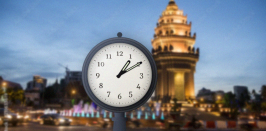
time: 1:10
